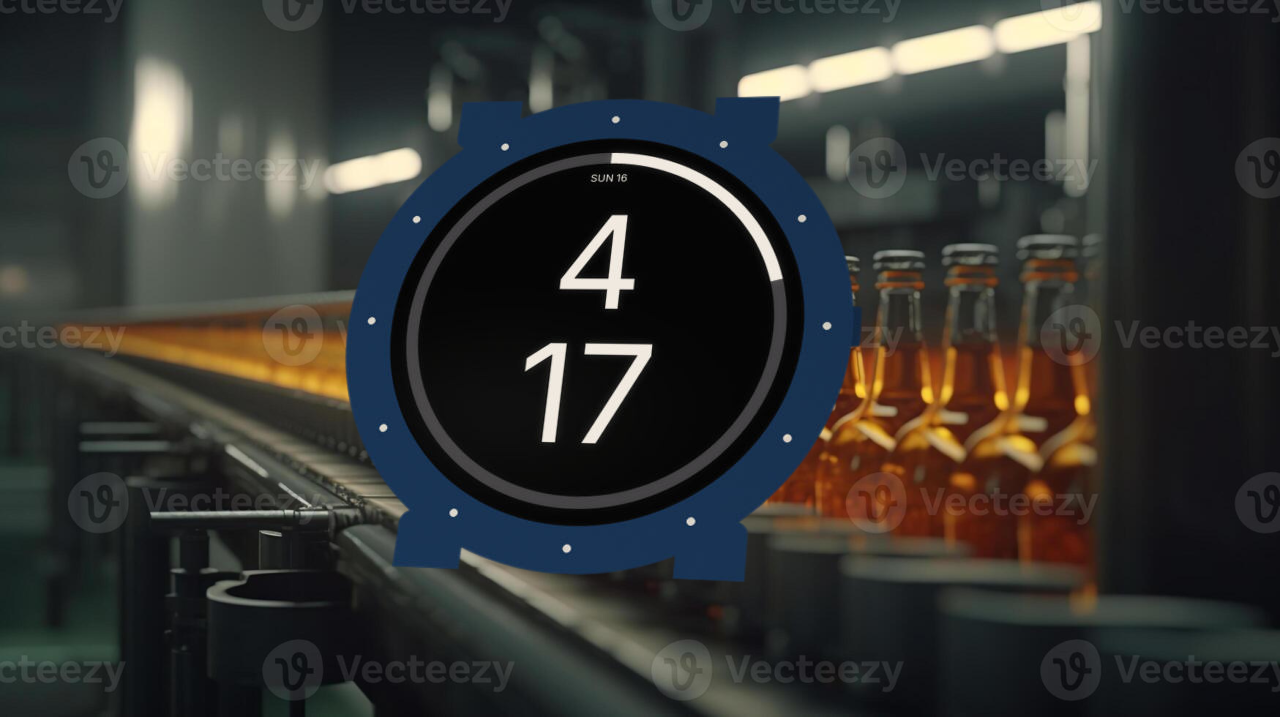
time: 4:17
